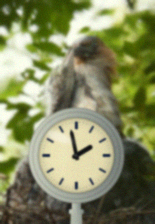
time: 1:58
